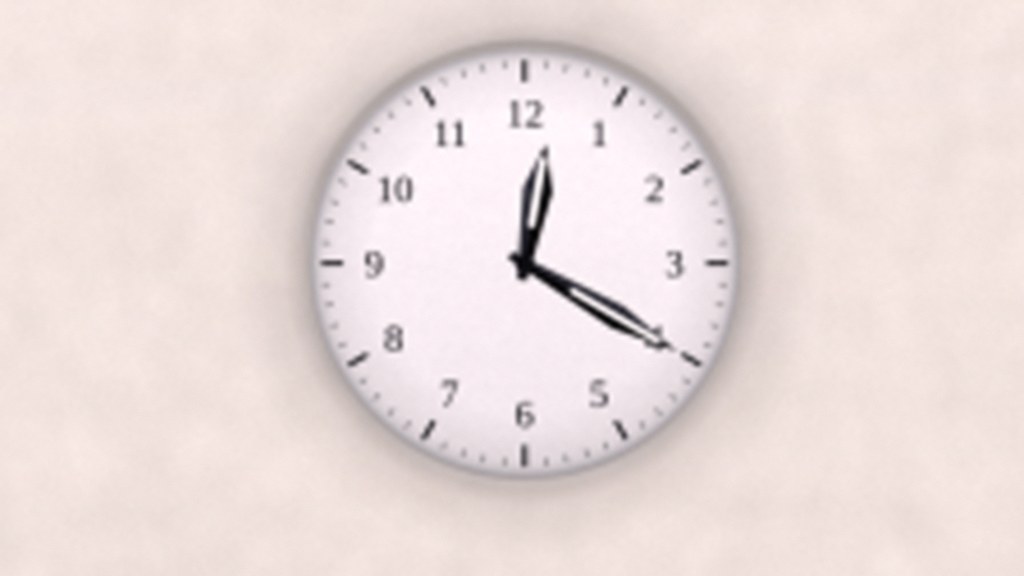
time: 12:20
